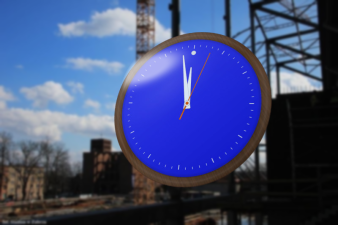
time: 11:58:03
